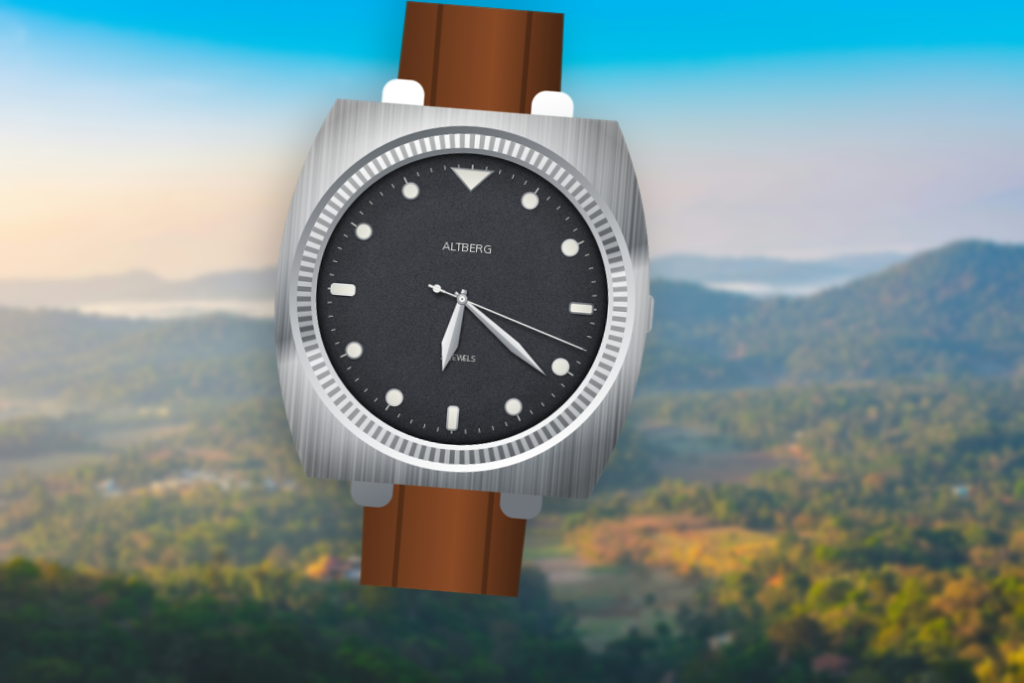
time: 6:21:18
